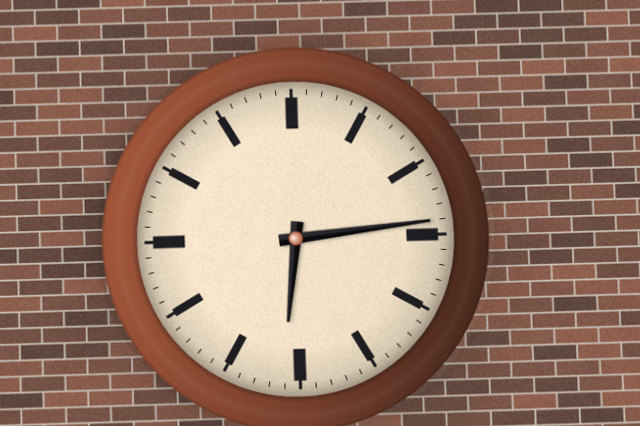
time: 6:14
